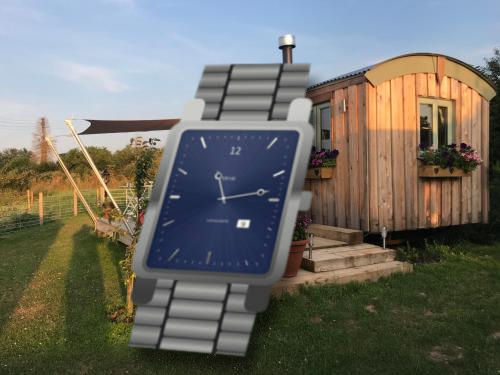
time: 11:13
